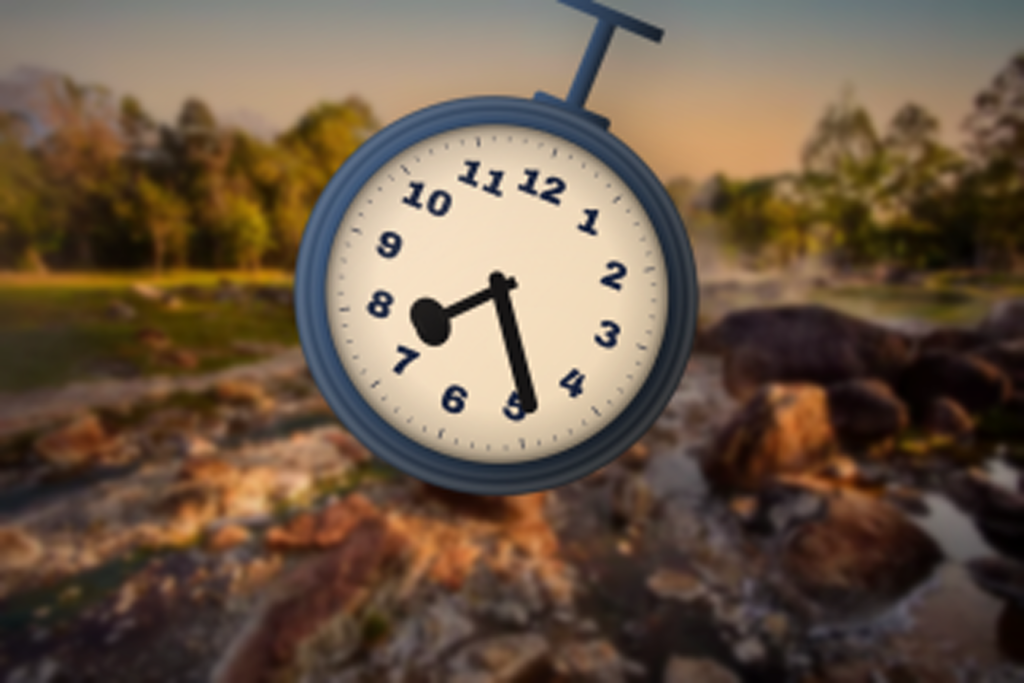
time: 7:24
